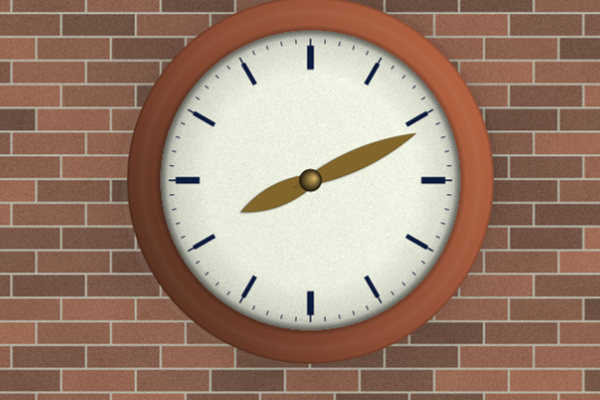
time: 8:11
